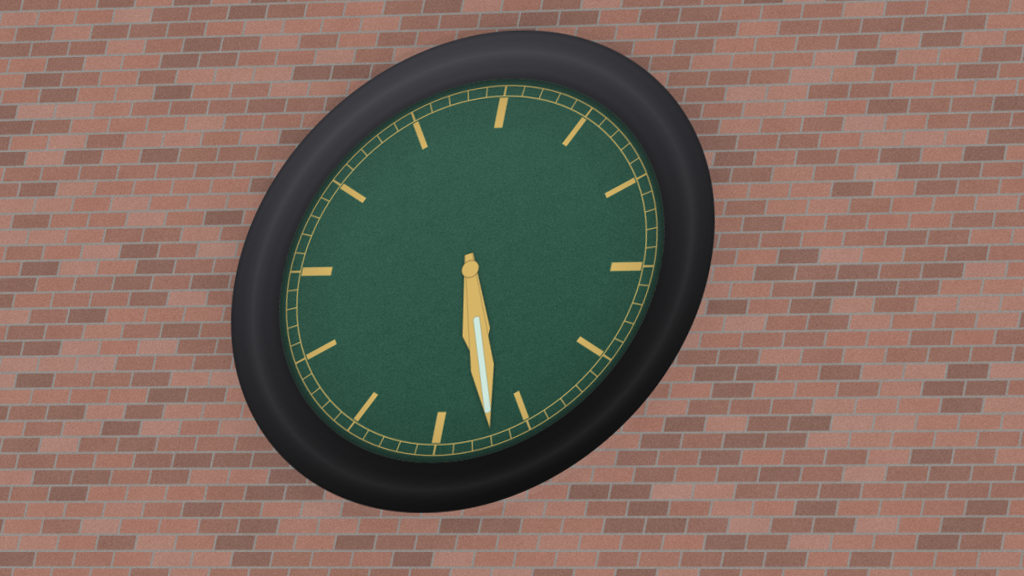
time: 5:27
